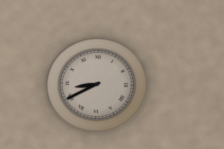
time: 8:40
